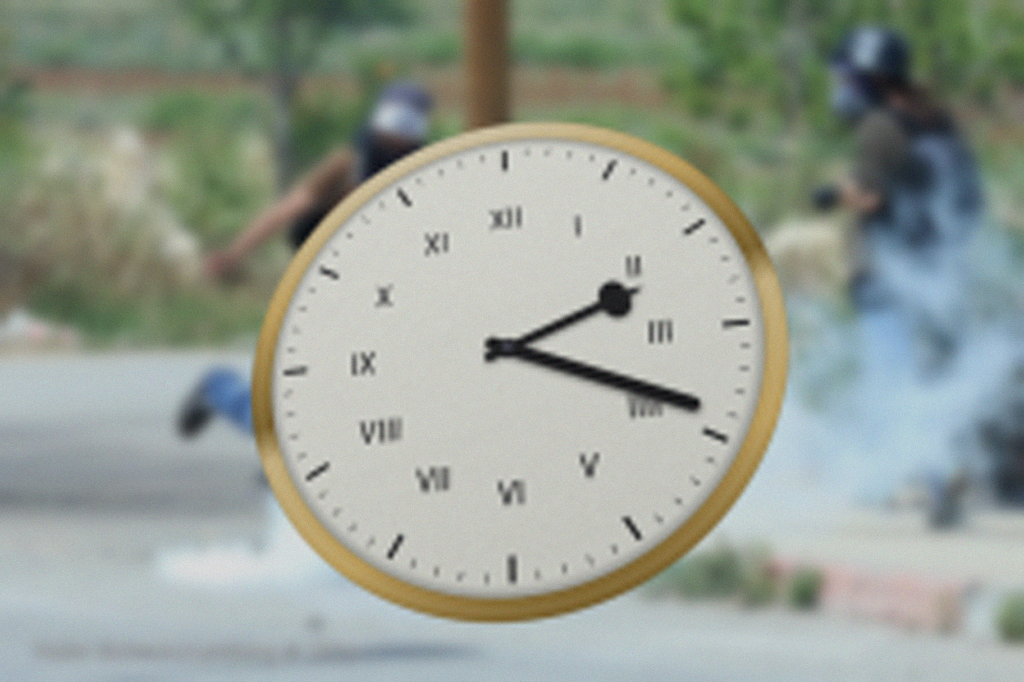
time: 2:19
